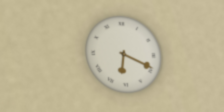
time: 6:19
